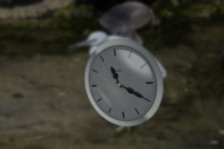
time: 11:20
